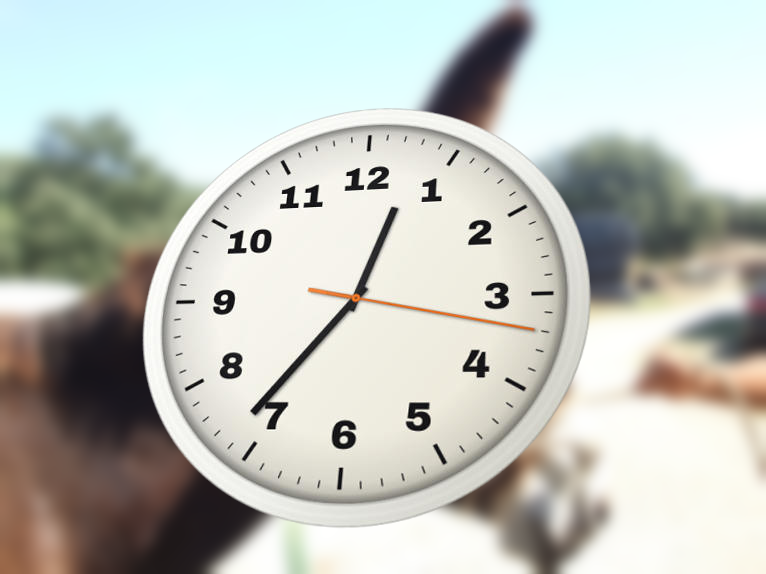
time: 12:36:17
